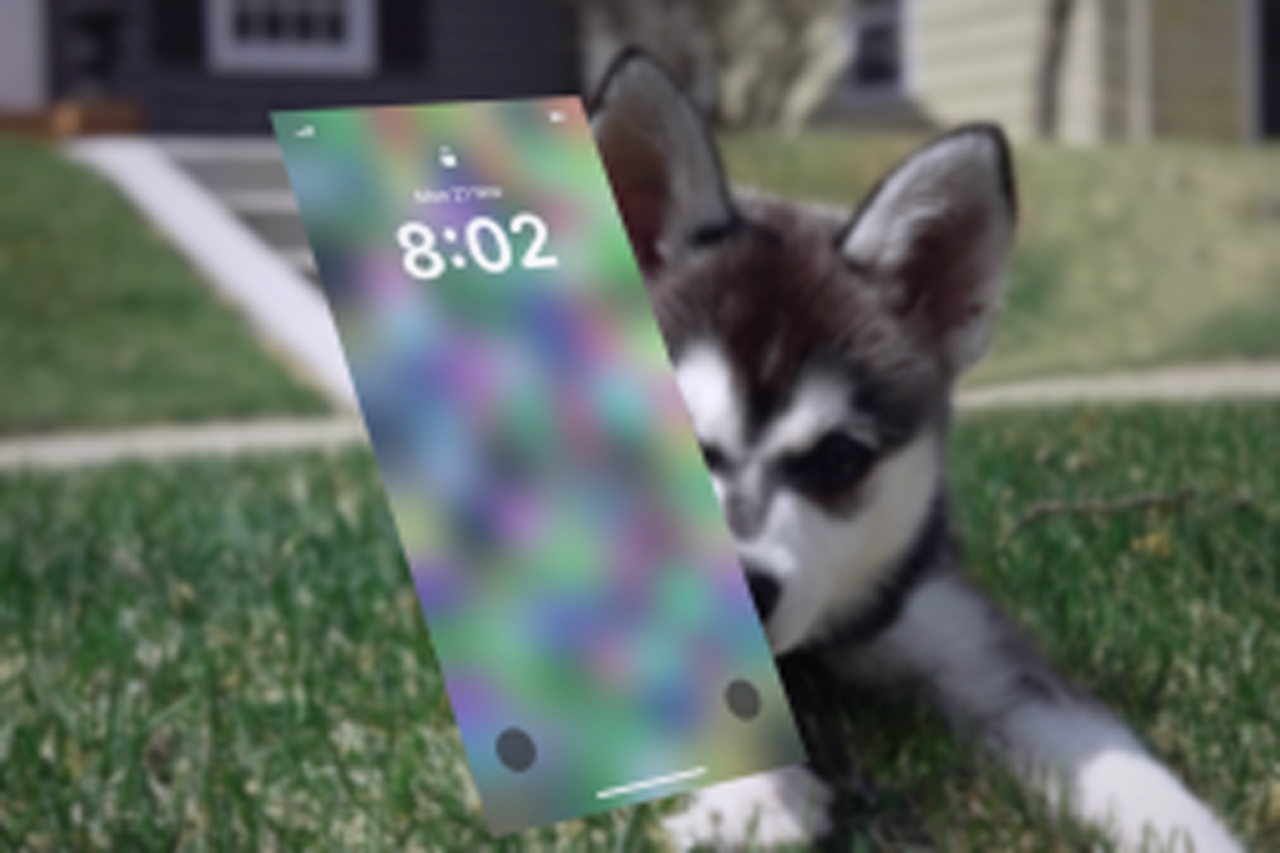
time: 8:02
